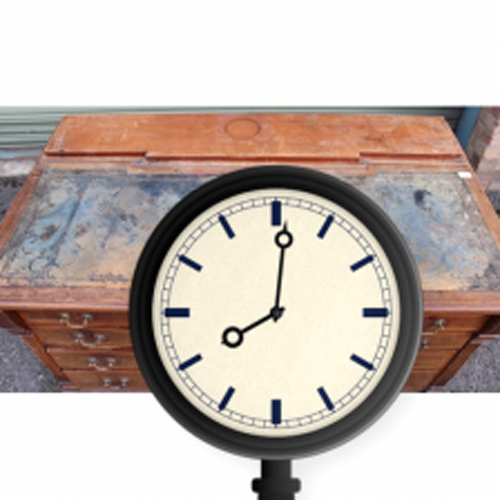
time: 8:01
